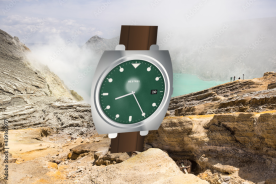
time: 8:25
